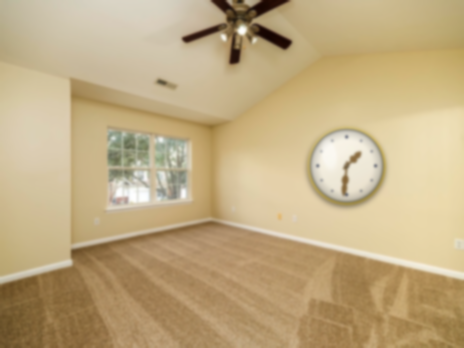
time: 1:31
